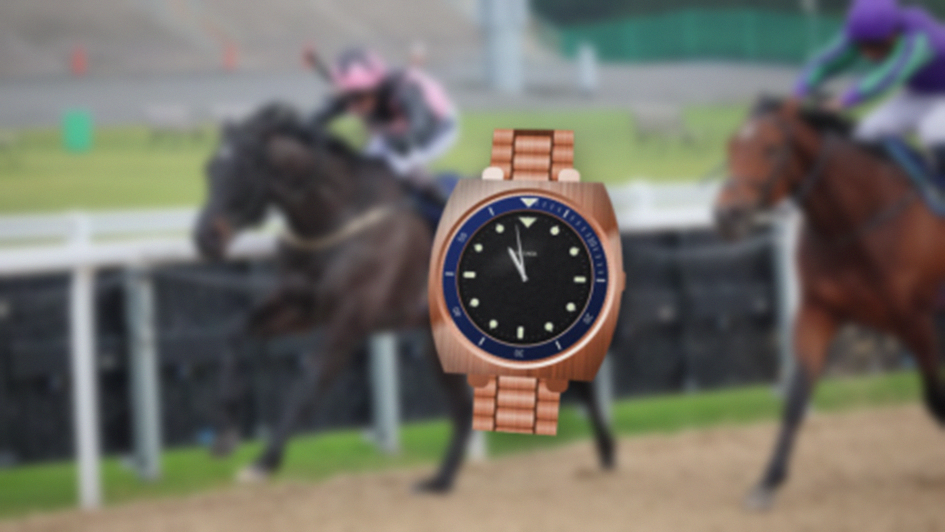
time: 10:58
